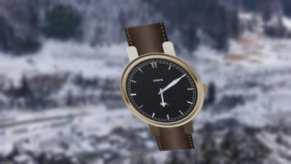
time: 6:10
